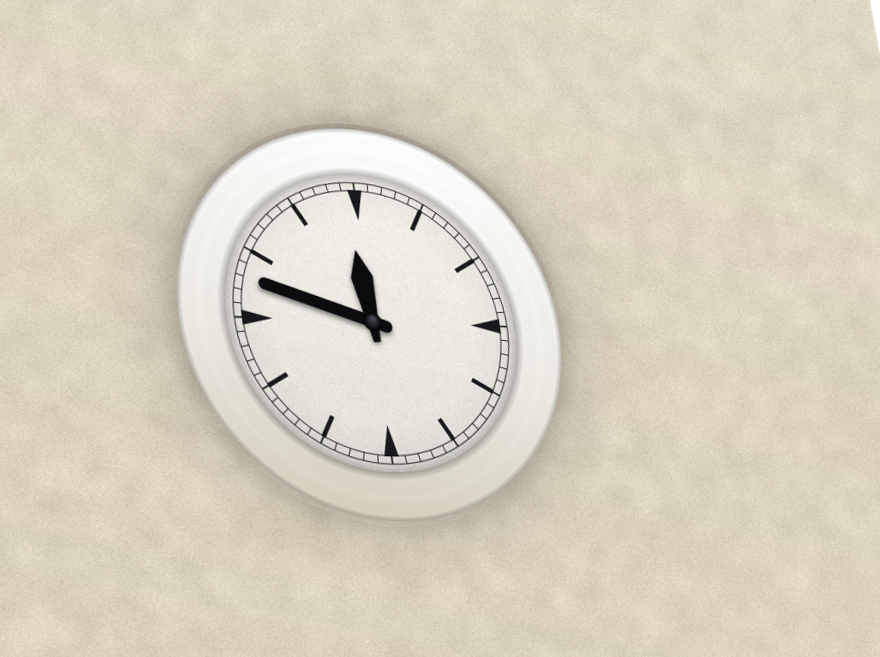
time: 11:48
